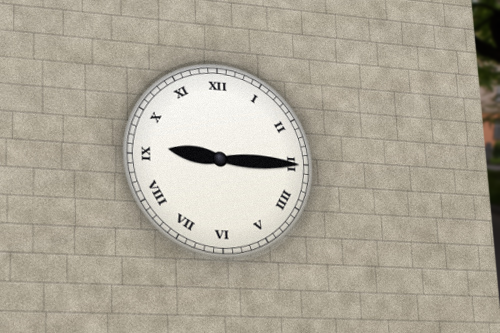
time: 9:15
